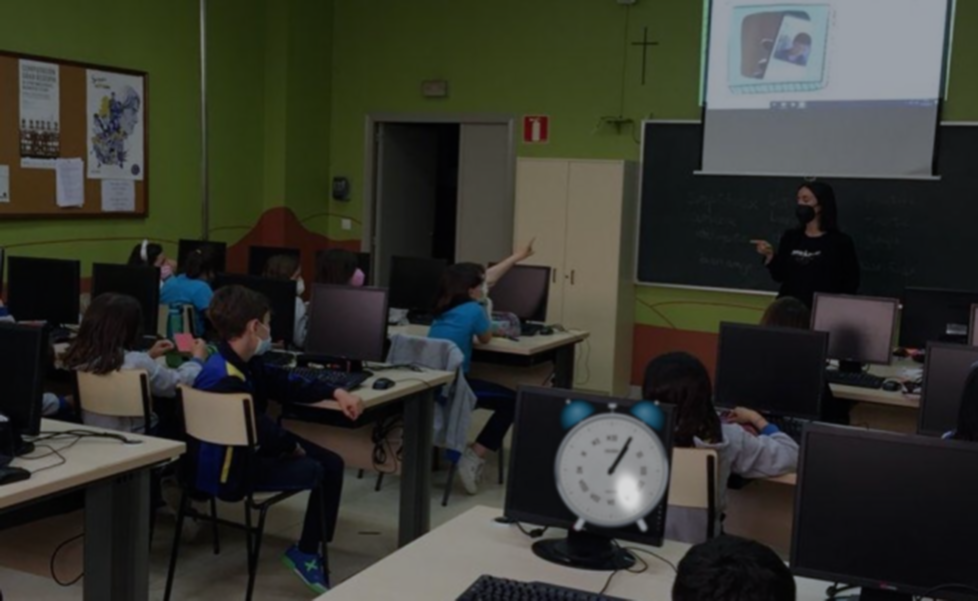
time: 1:05
